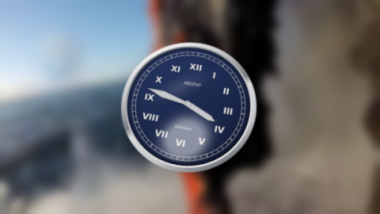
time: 3:47
